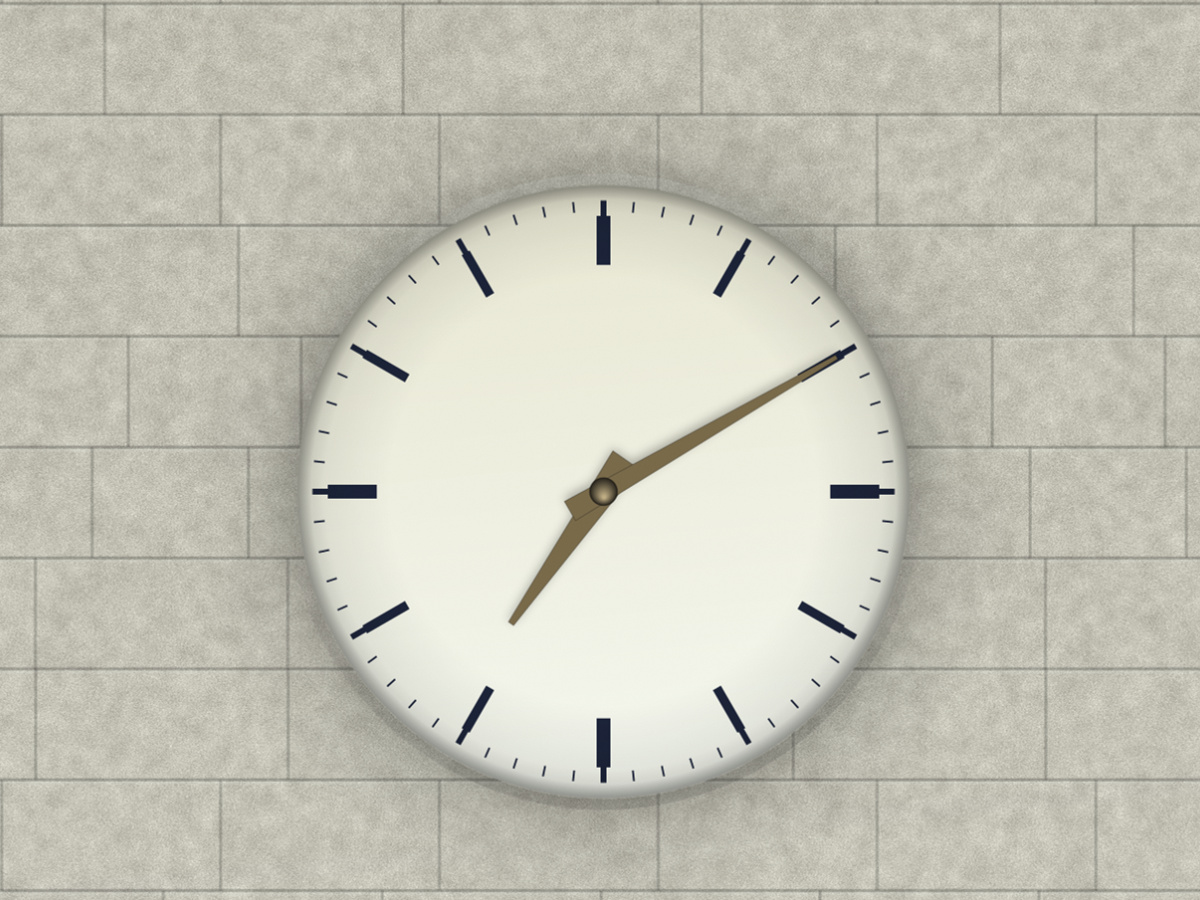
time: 7:10
